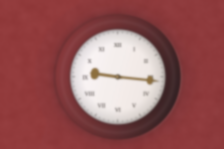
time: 9:16
